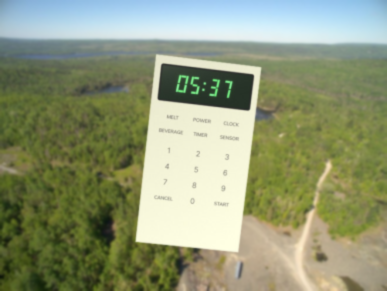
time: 5:37
